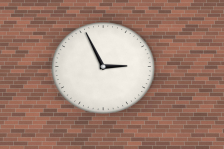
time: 2:56
